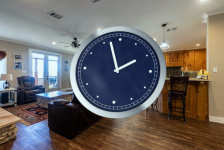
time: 1:57
